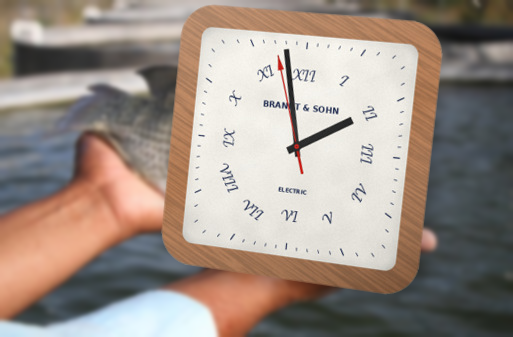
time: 1:57:57
